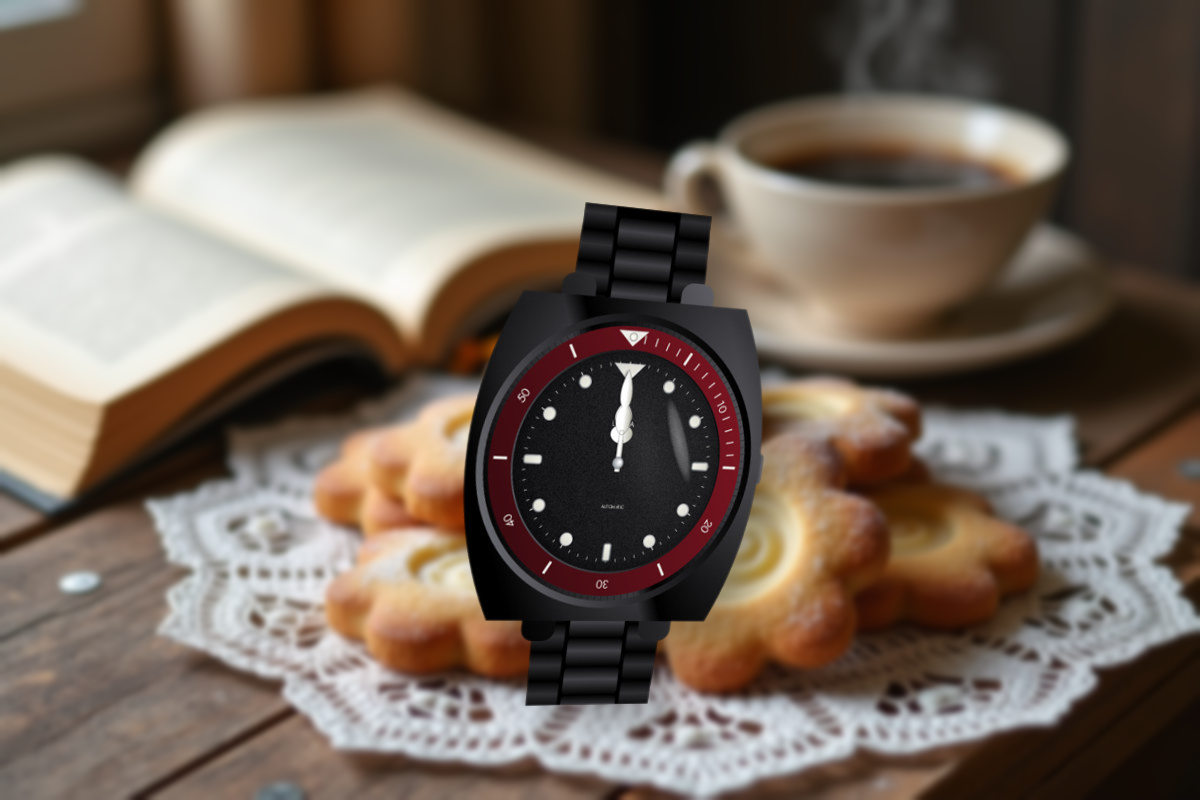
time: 12:00
